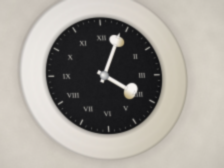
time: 4:04
